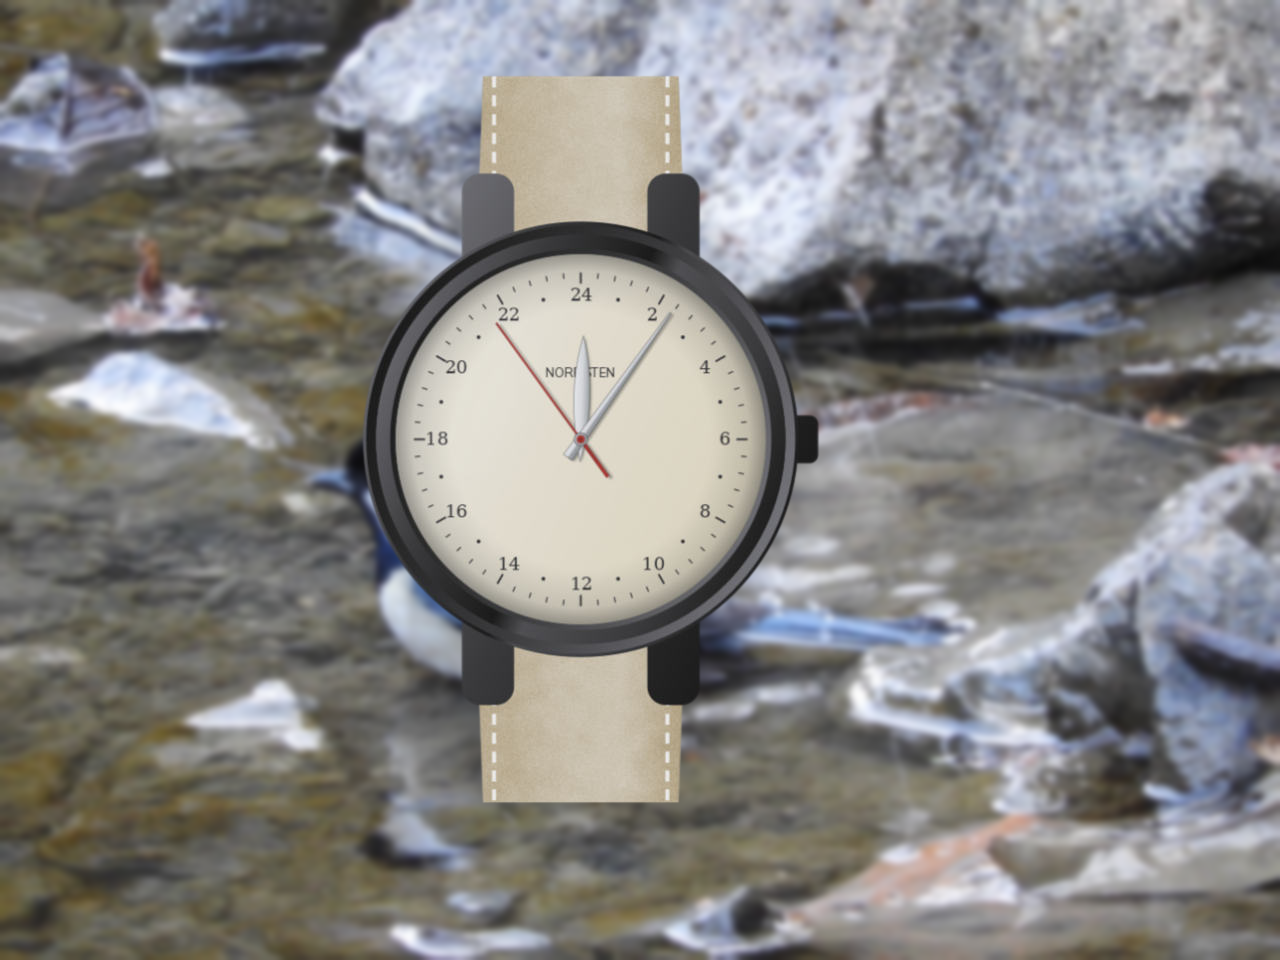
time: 0:05:54
